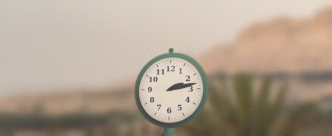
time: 2:13
